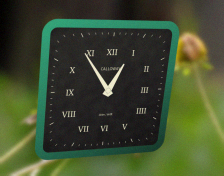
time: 12:54
